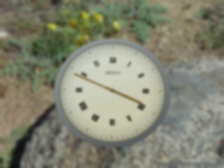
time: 3:49
